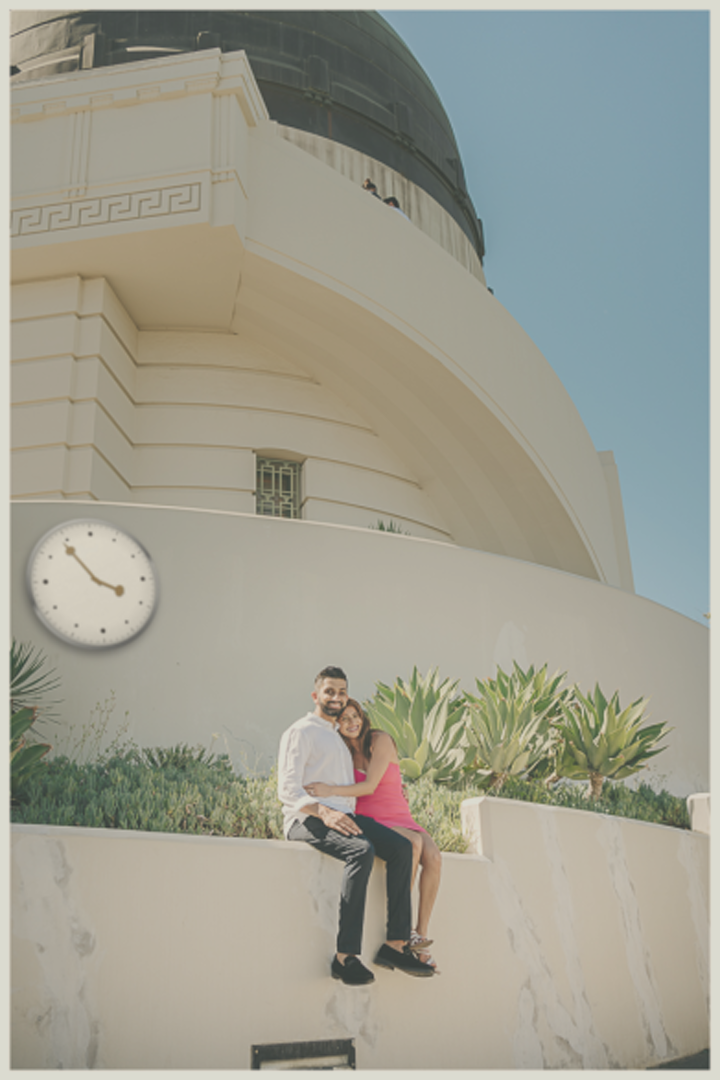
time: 3:54
